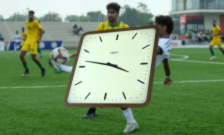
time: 3:47
